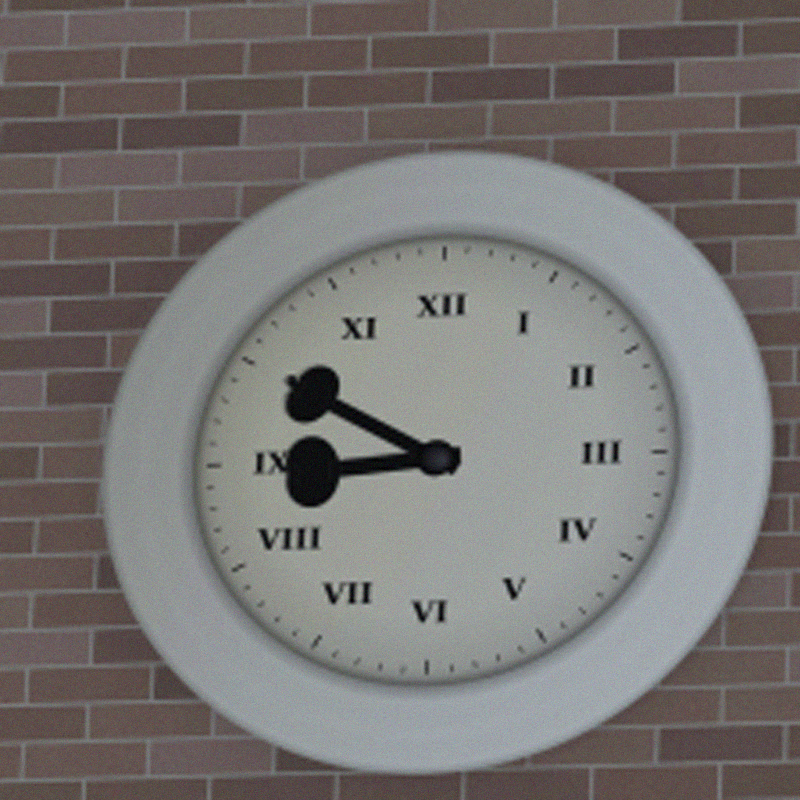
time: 8:50
